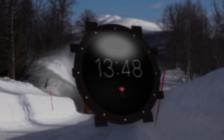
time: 13:48
